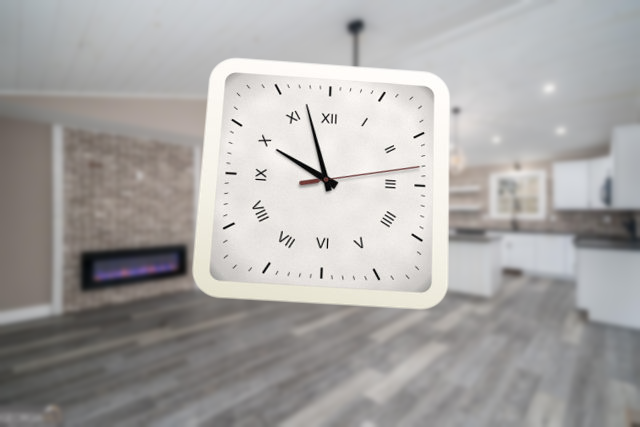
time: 9:57:13
